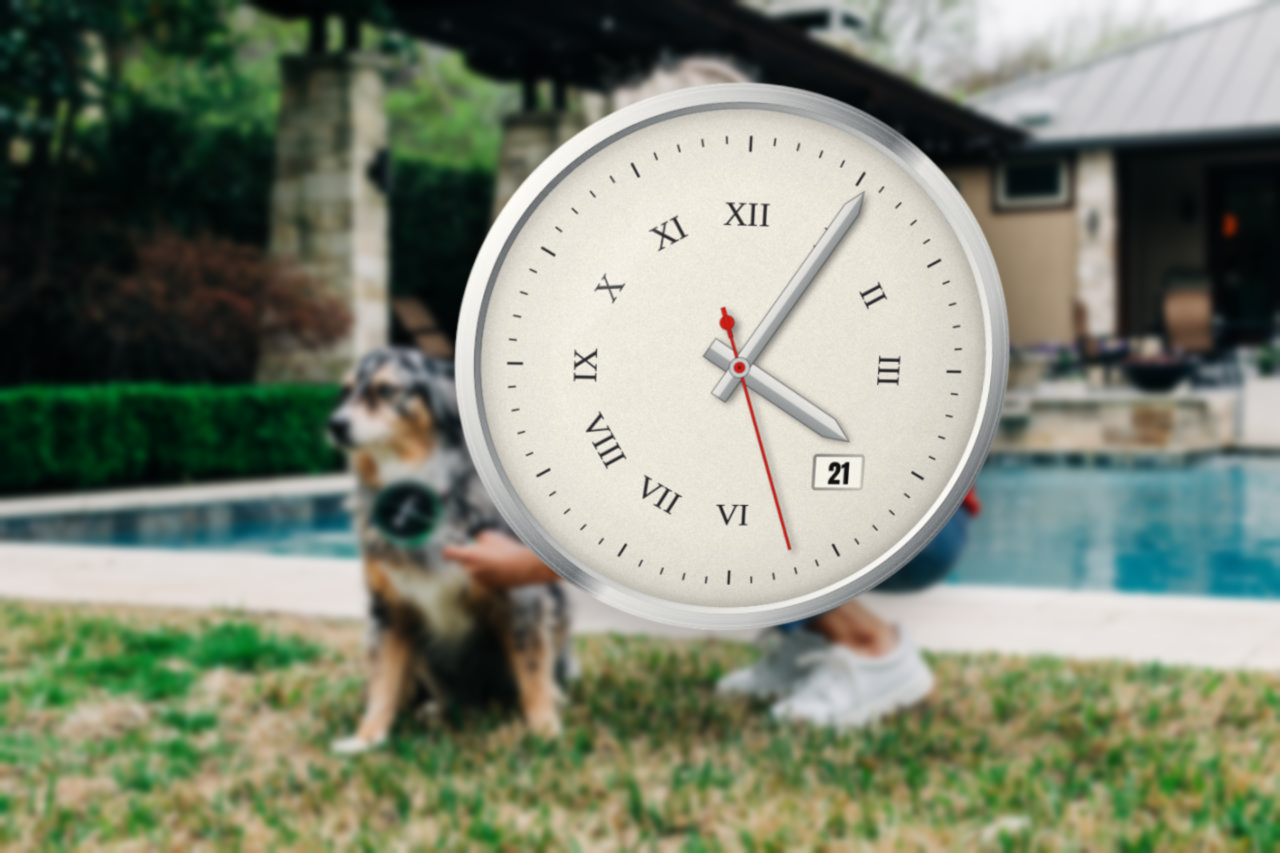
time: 4:05:27
